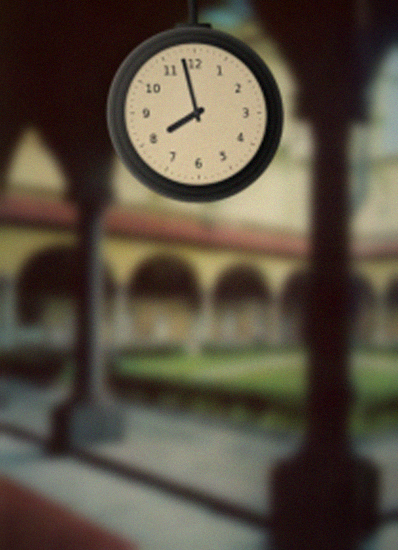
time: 7:58
